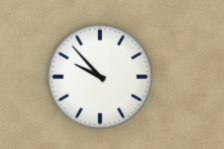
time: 9:53
